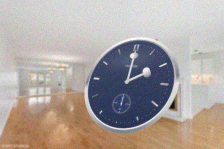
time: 2:00
